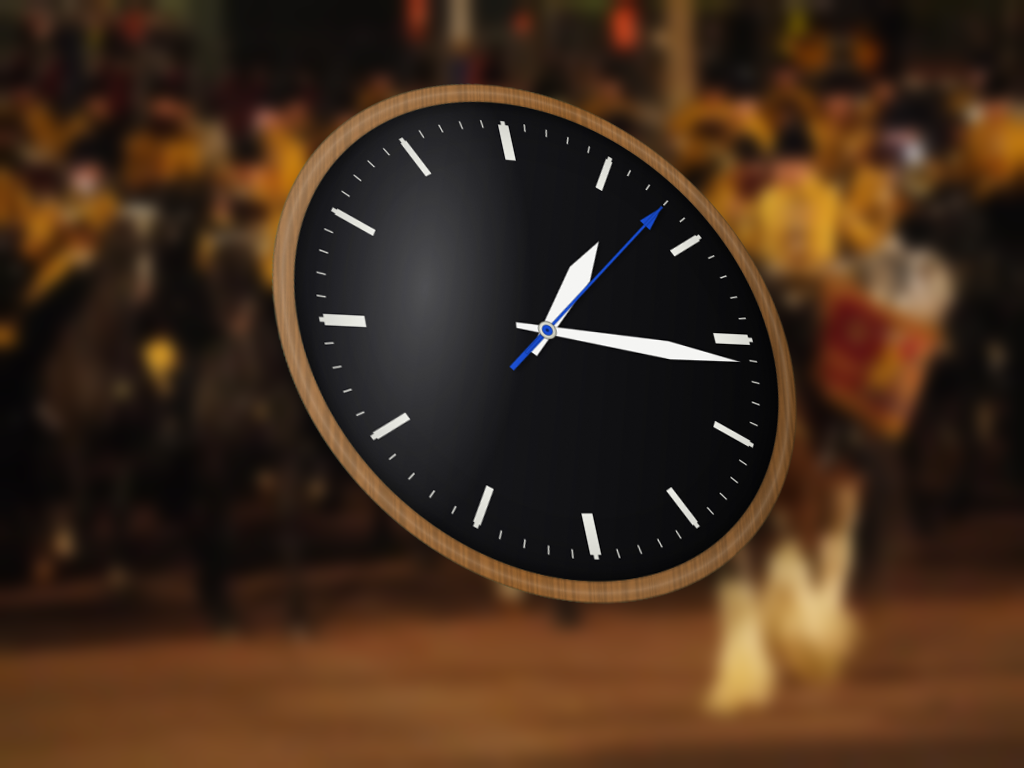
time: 1:16:08
